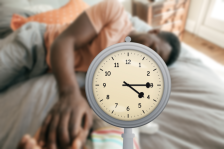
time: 4:15
